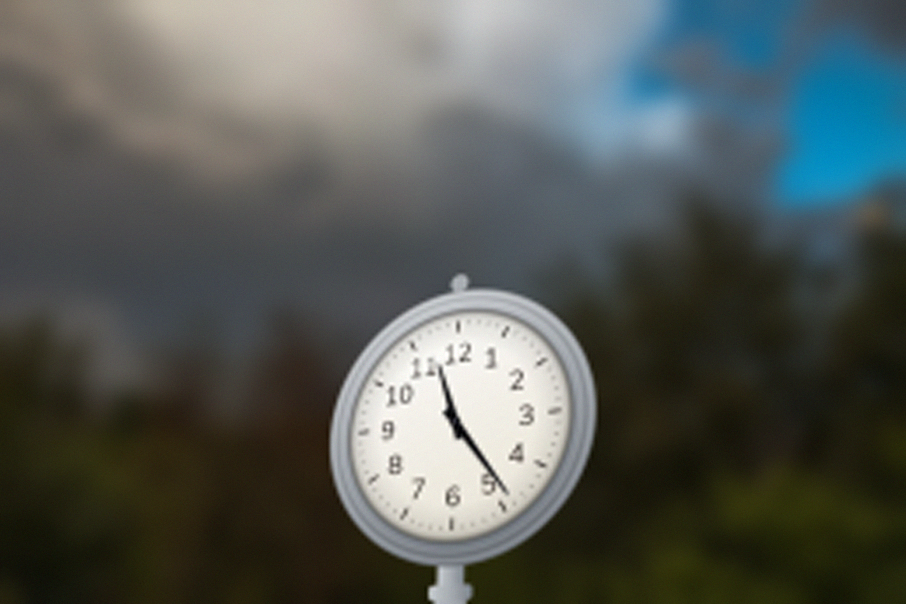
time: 11:24
